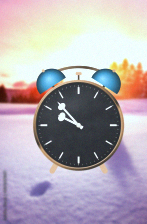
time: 9:53
